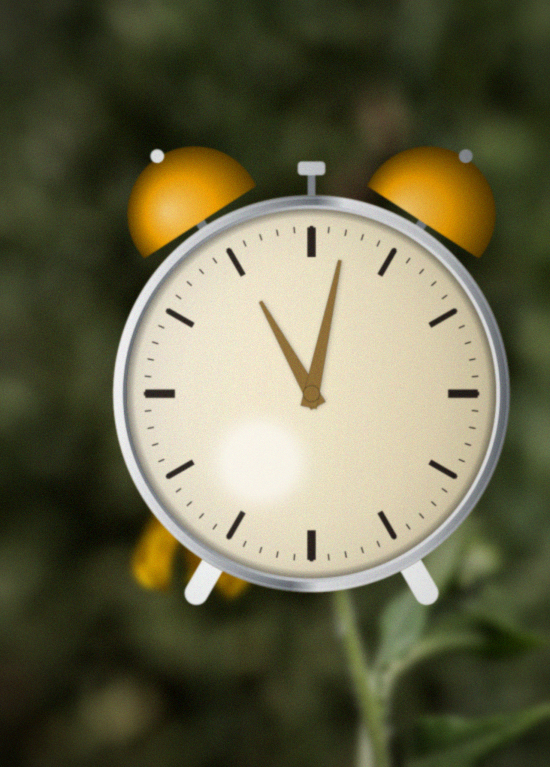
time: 11:02
